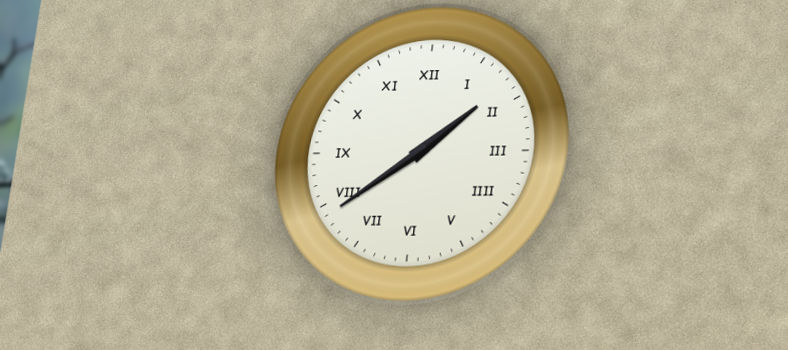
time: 1:39
